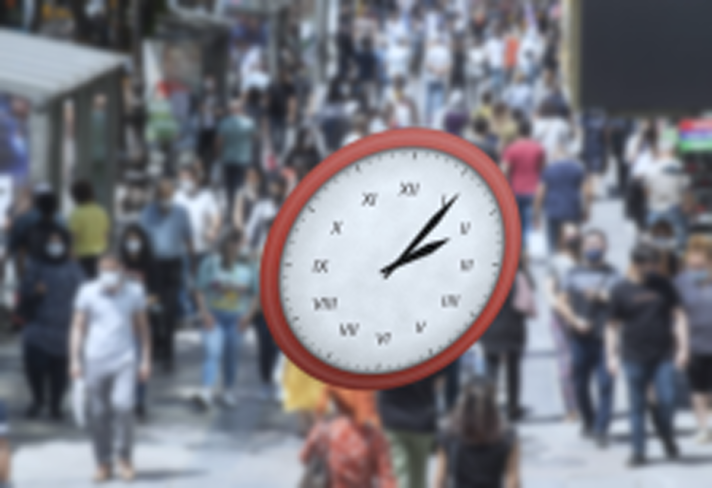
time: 2:06
